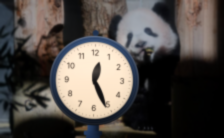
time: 12:26
